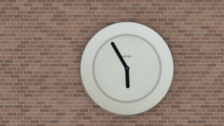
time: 5:55
